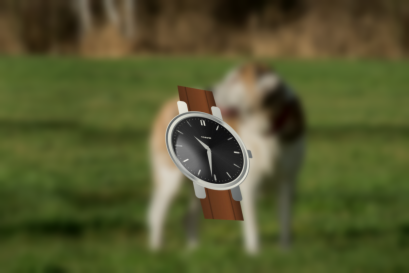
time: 10:31
